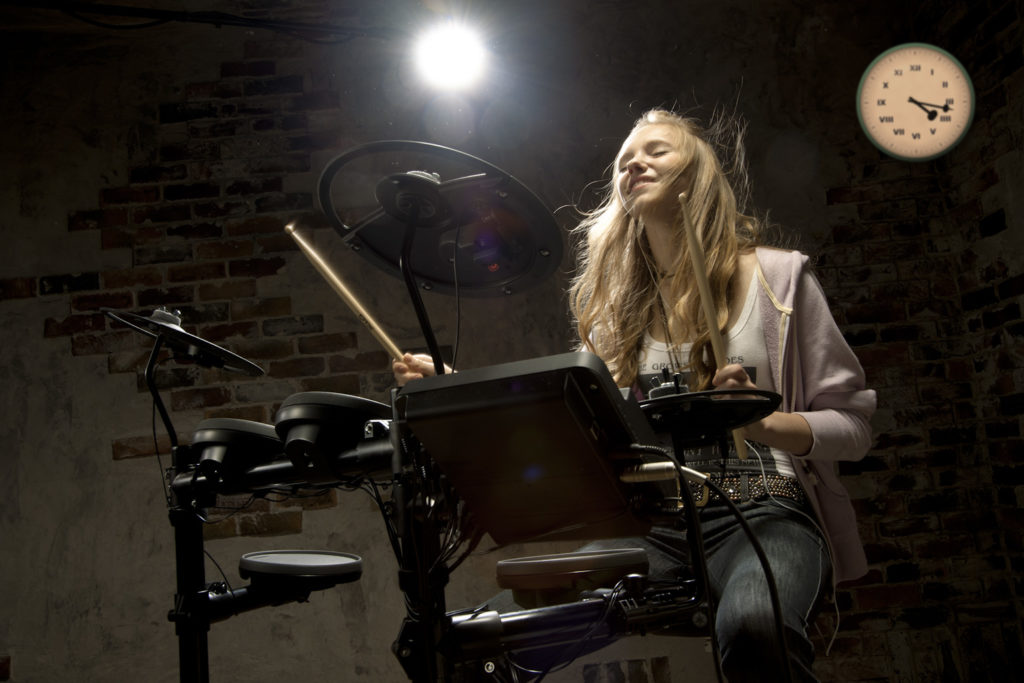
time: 4:17
